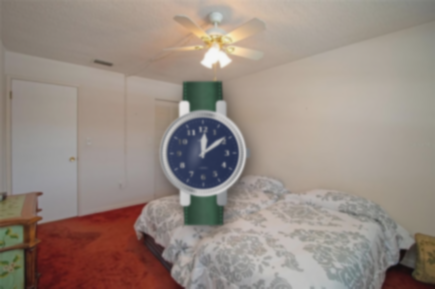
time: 12:09
